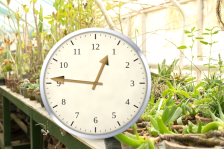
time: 12:46
